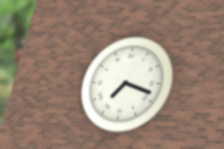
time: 7:18
